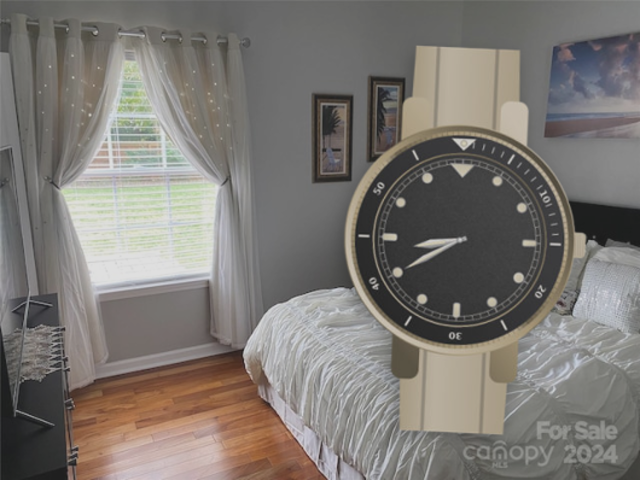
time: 8:40
